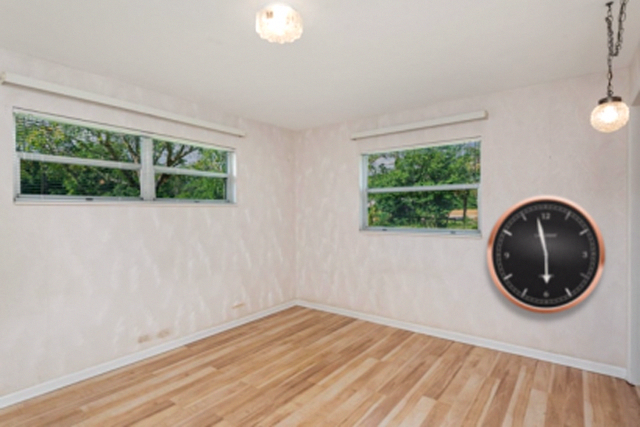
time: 5:58
